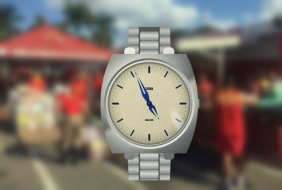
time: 4:56
